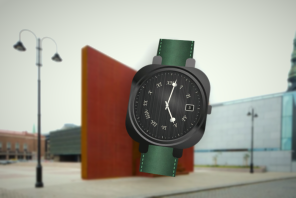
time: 5:02
